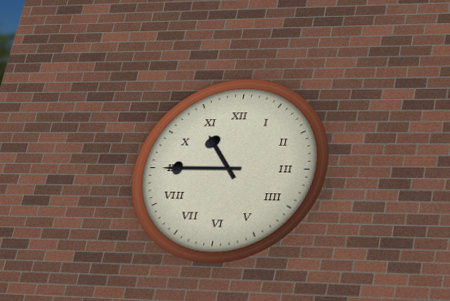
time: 10:45
